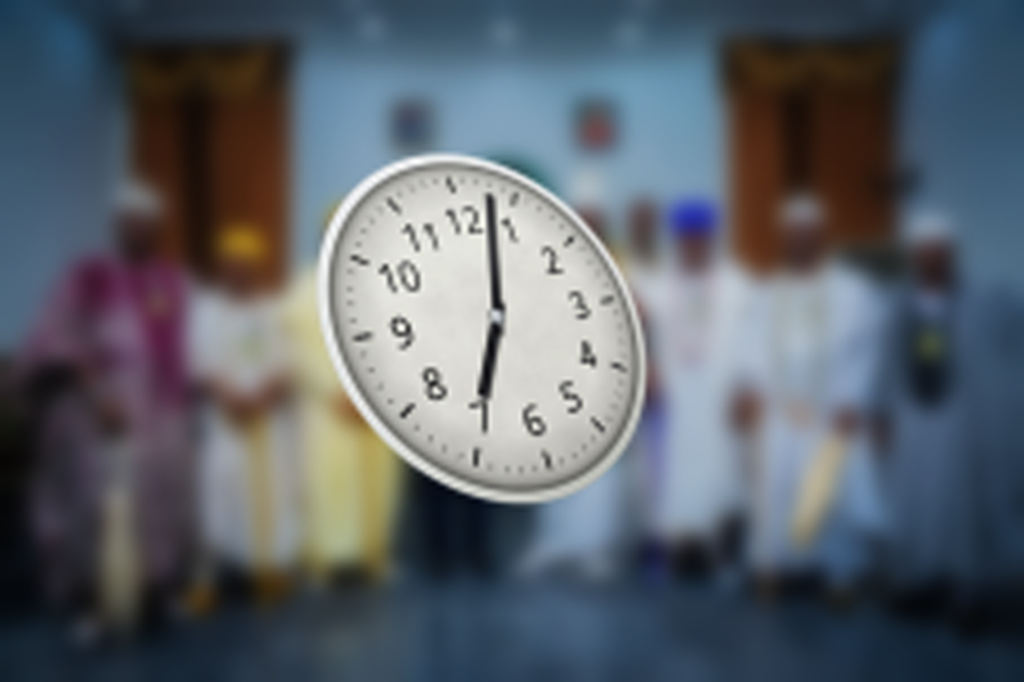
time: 7:03
